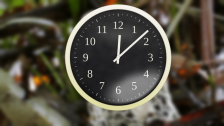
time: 12:08
